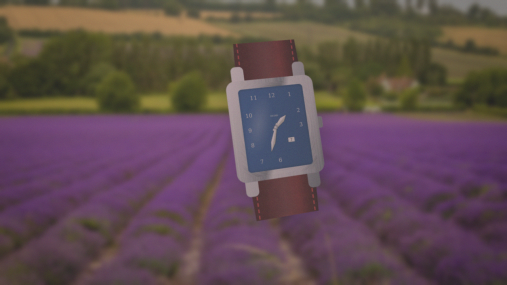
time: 1:33
